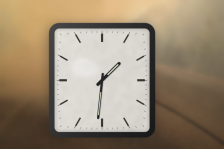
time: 1:31
